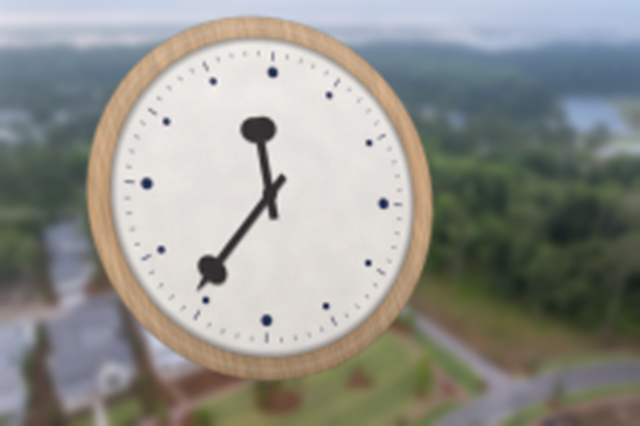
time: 11:36
